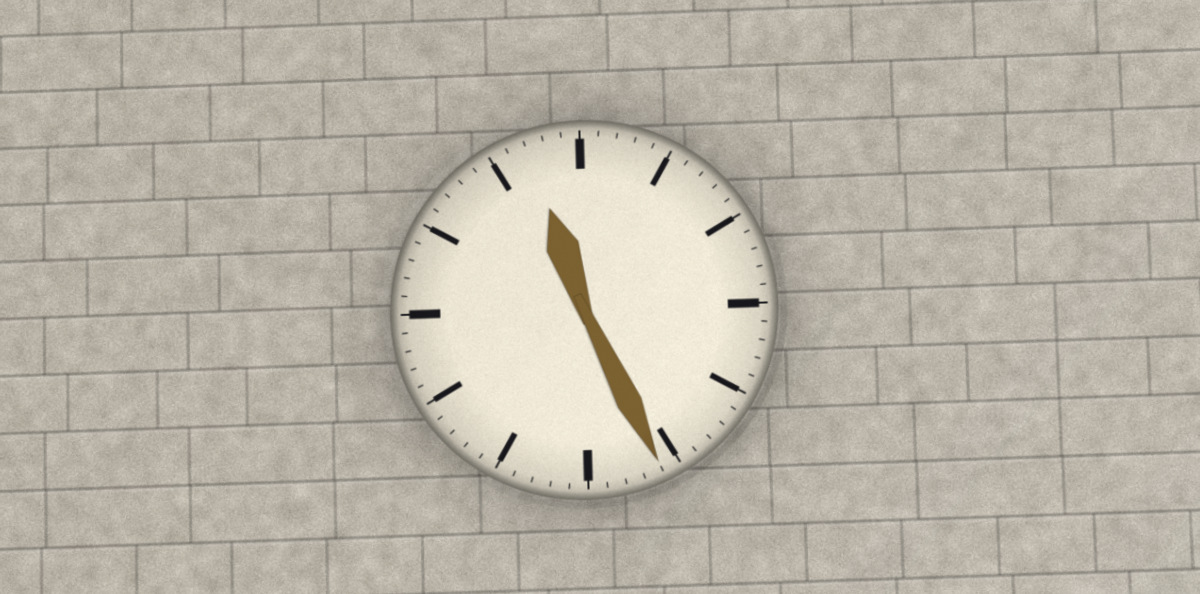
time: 11:26
